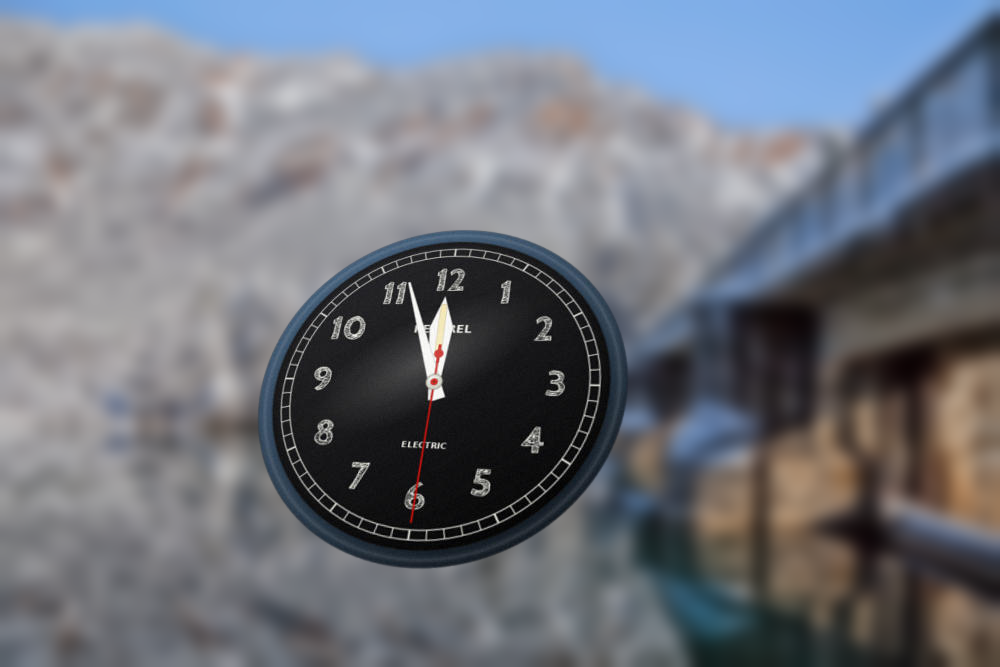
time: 11:56:30
